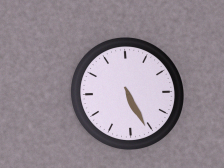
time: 5:26
